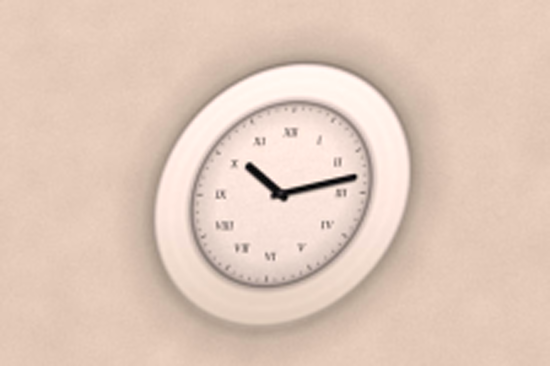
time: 10:13
